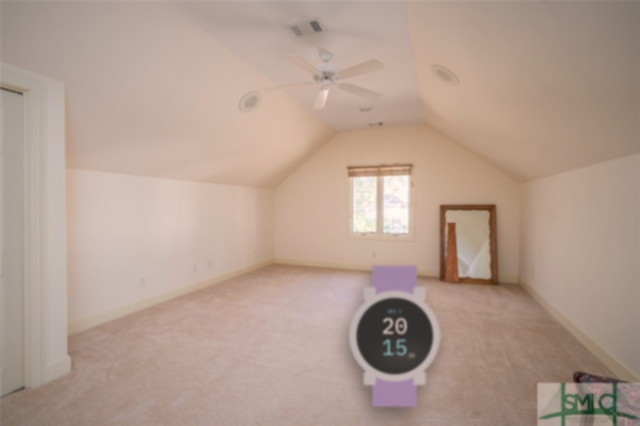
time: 20:15
